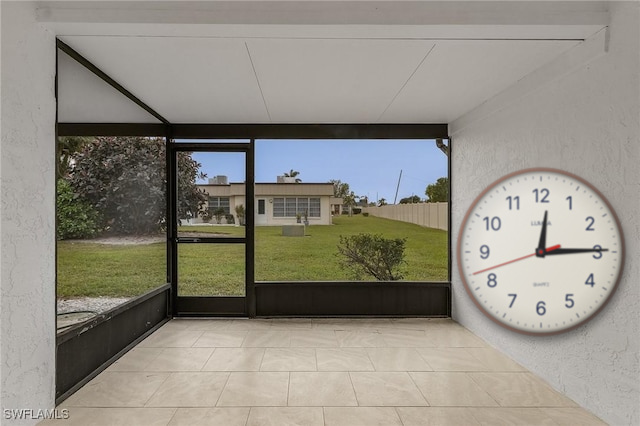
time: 12:14:42
